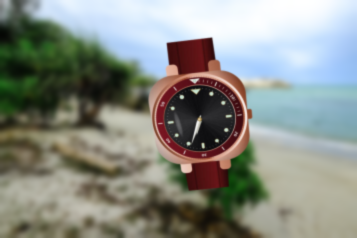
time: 6:34
